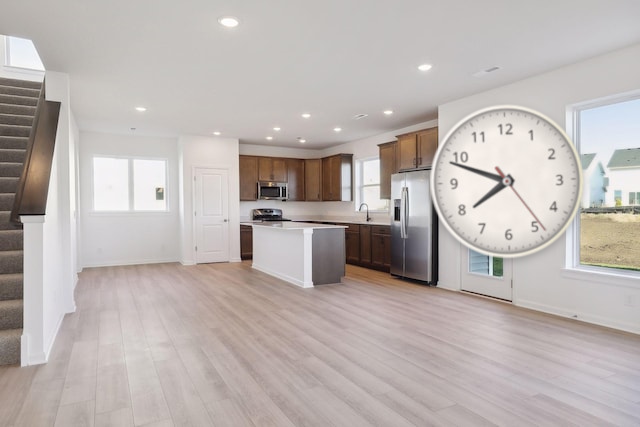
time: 7:48:24
